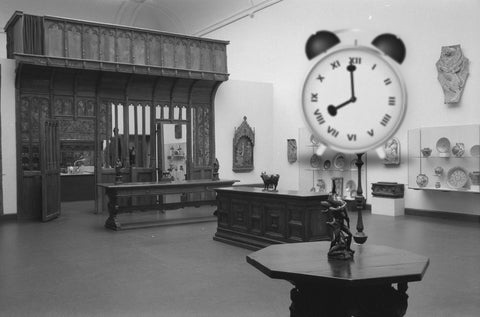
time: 7:59
